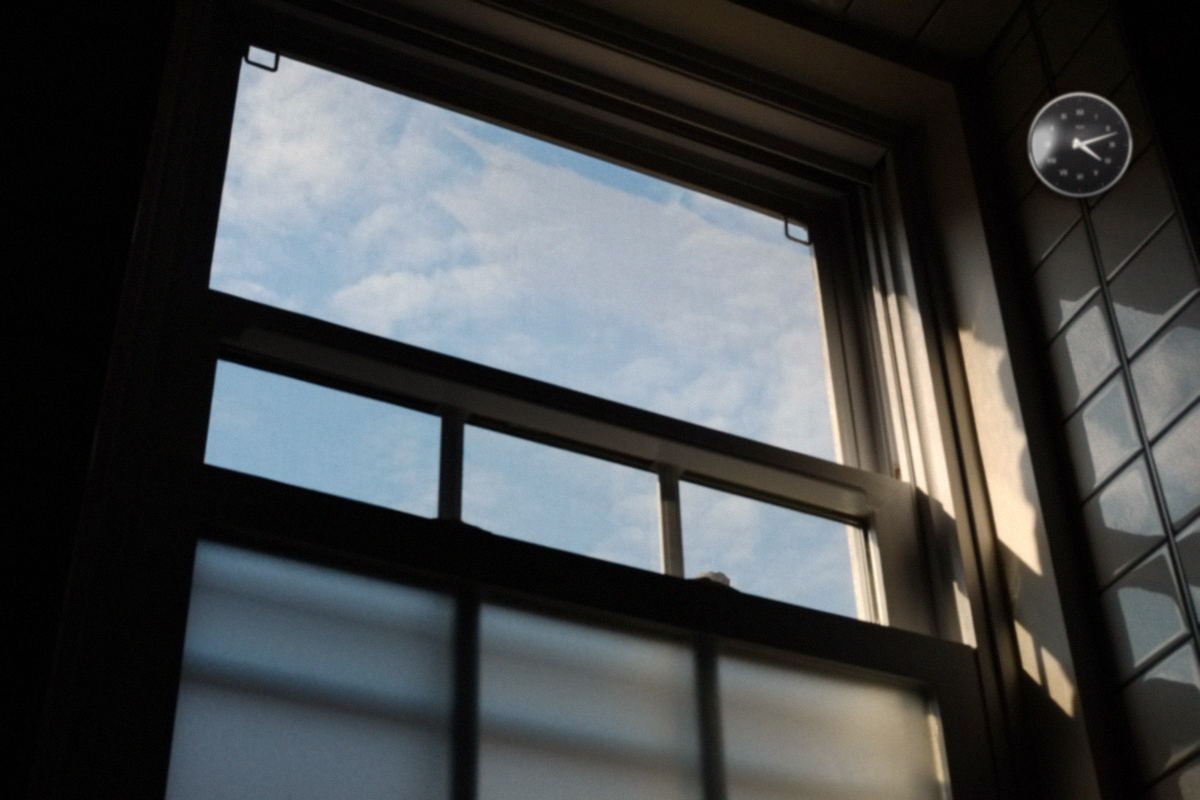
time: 4:12
